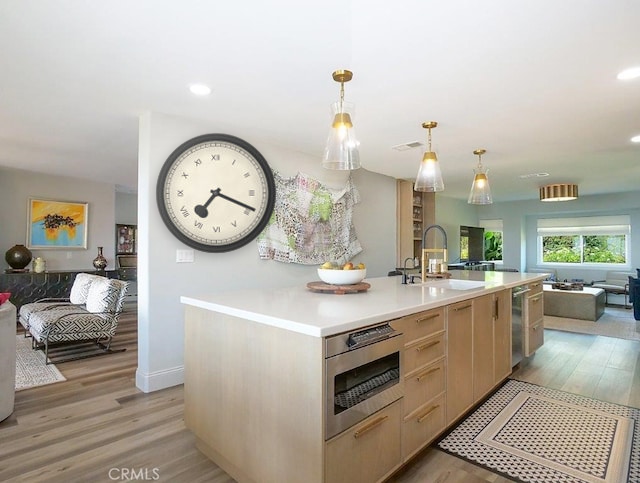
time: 7:19
